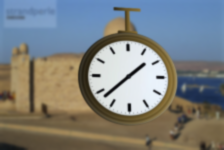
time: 1:38
